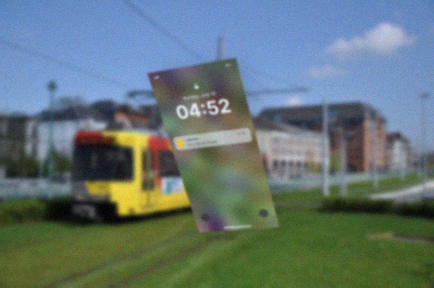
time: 4:52
